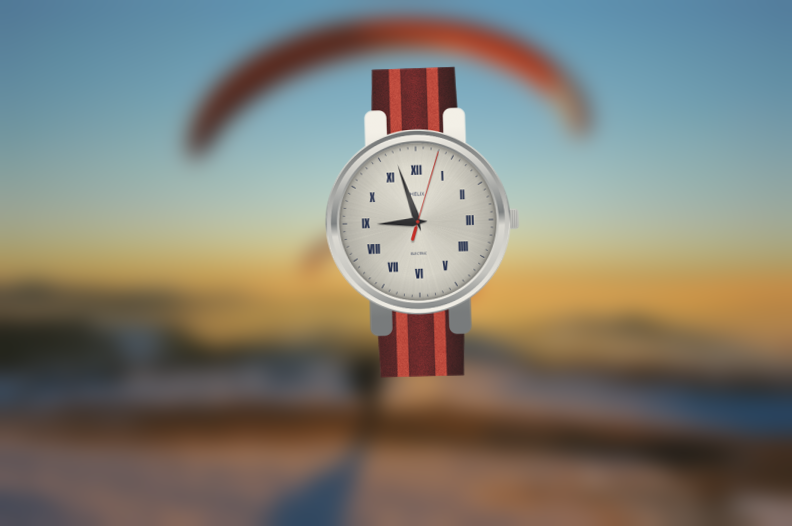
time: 8:57:03
